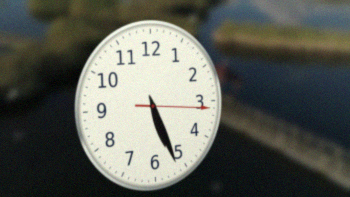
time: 5:26:16
